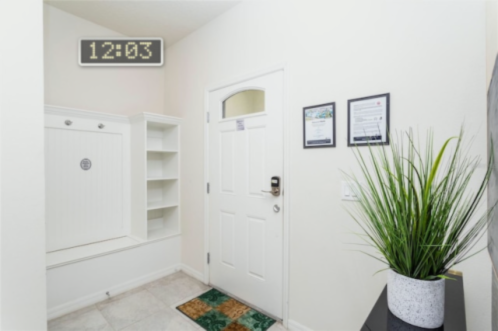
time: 12:03
